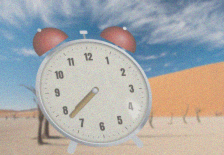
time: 7:38
